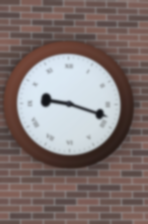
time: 9:18
